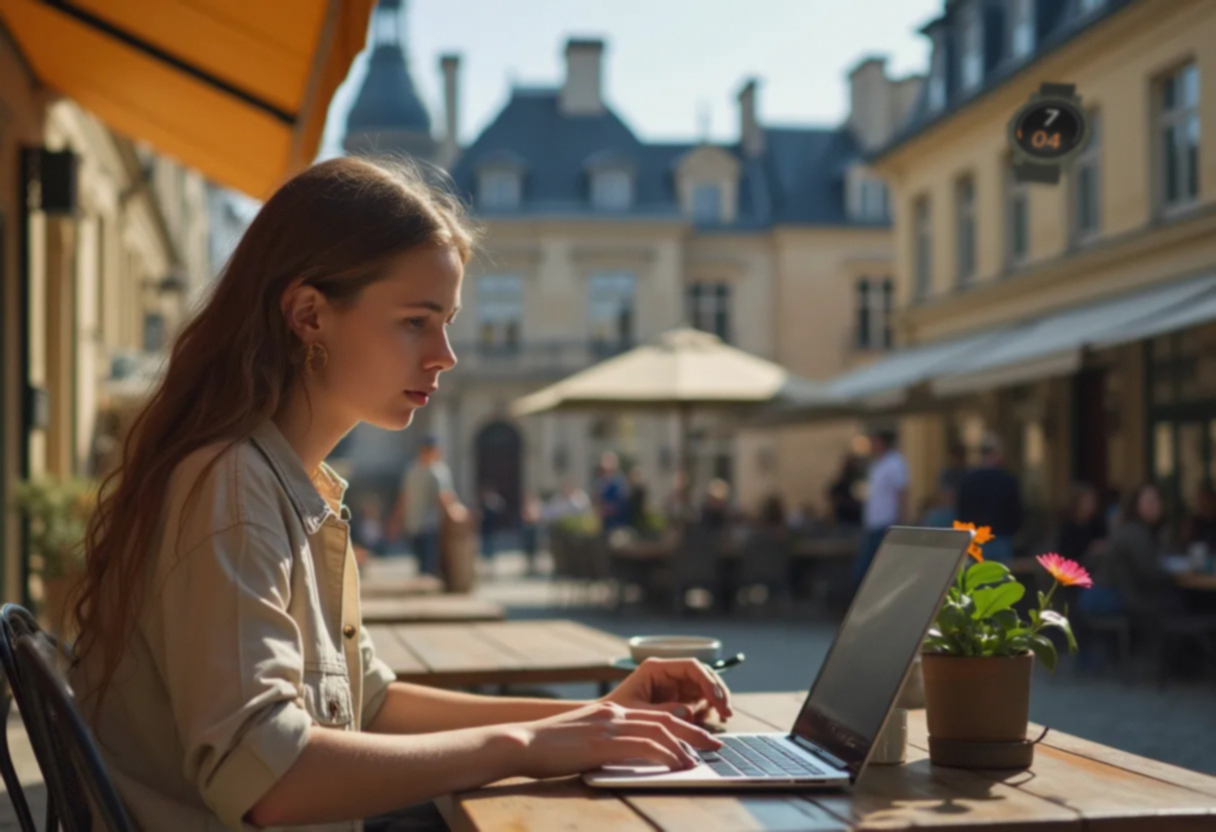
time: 7:04
